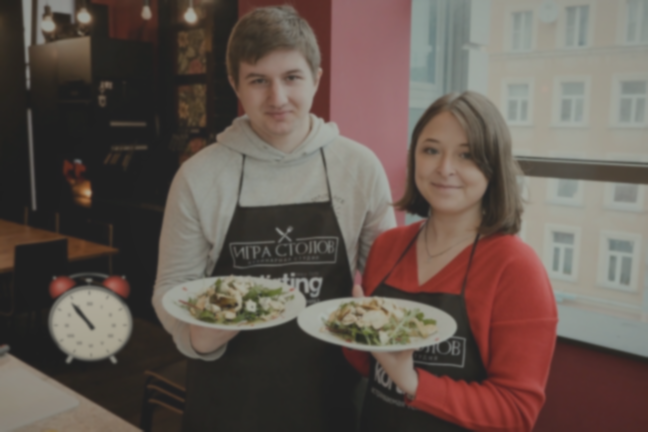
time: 10:54
